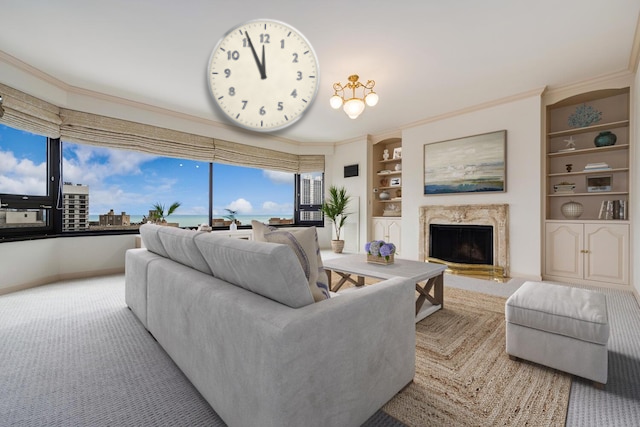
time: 11:56
